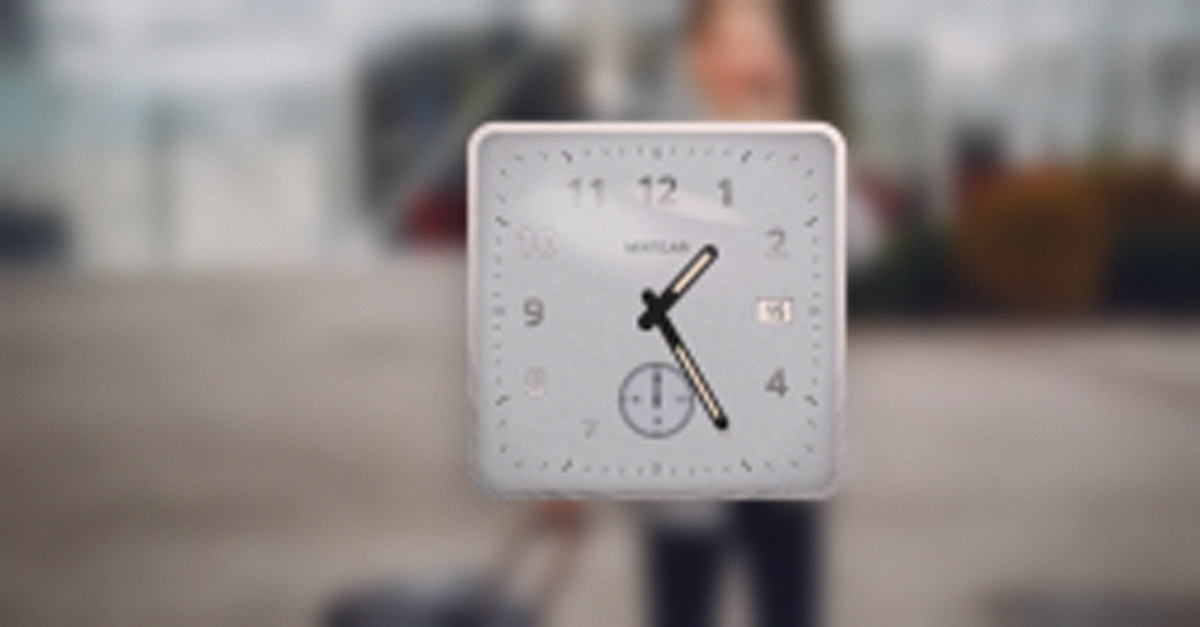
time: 1:25
